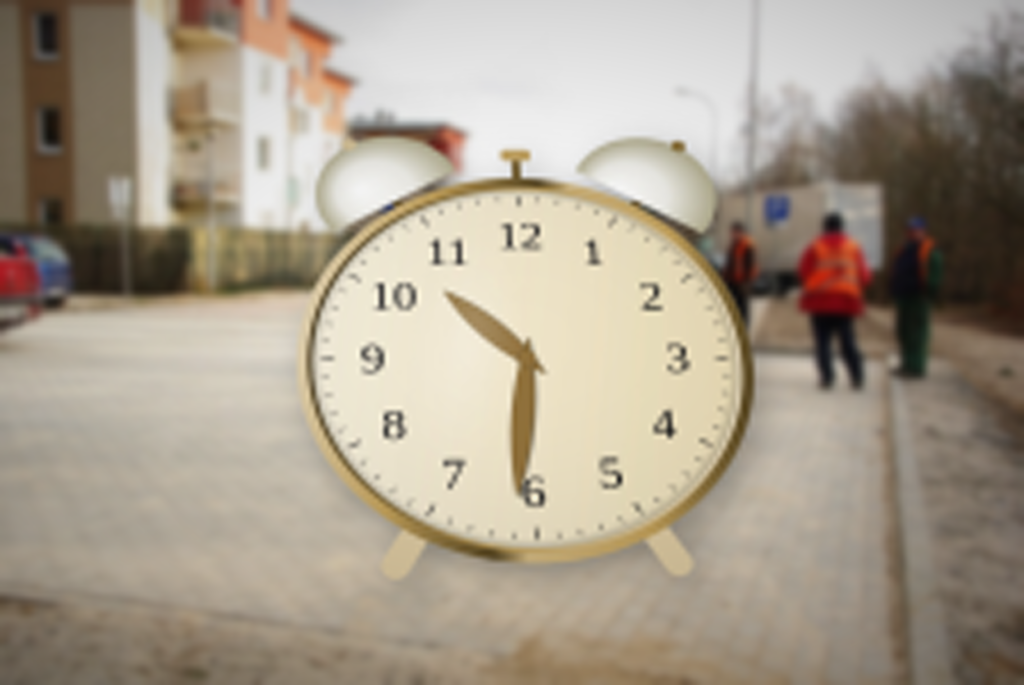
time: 10:31
